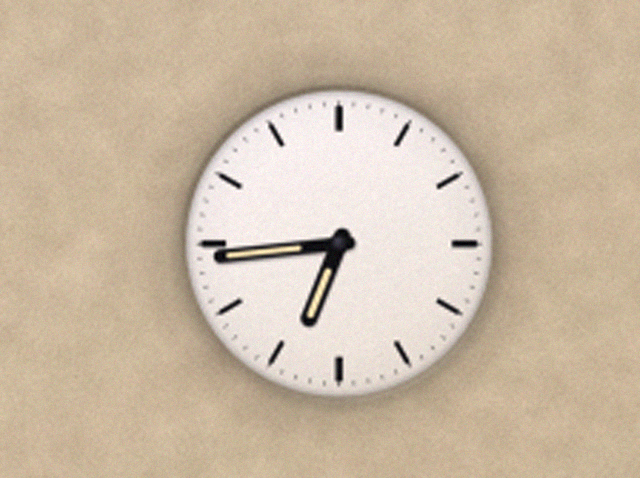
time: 6:44
